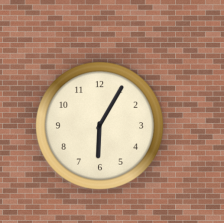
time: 6:05
